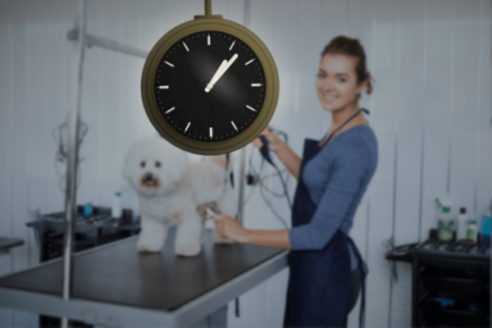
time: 1:07
